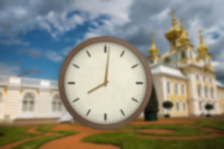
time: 8:01
